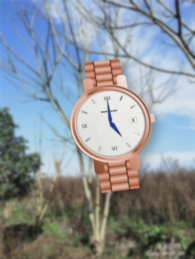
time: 5:00
